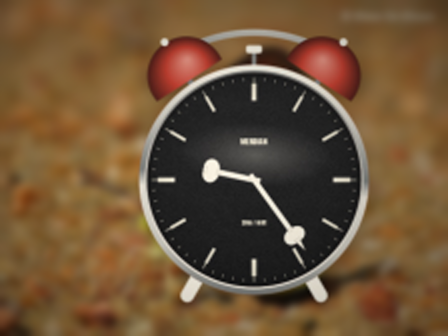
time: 9:24
